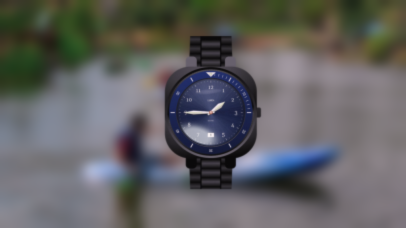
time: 1:45
